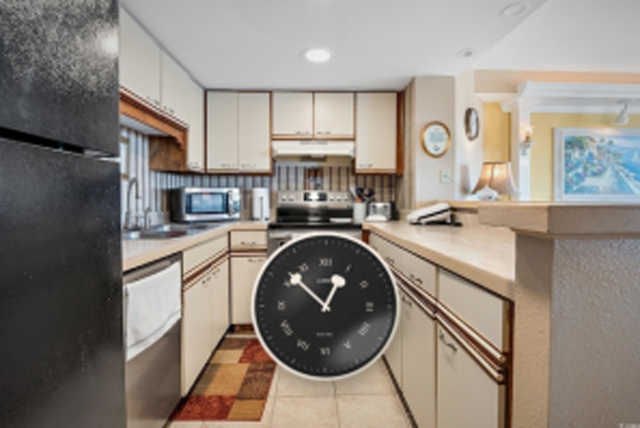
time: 12:52
